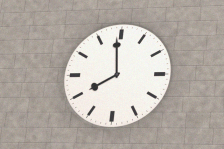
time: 7:59
